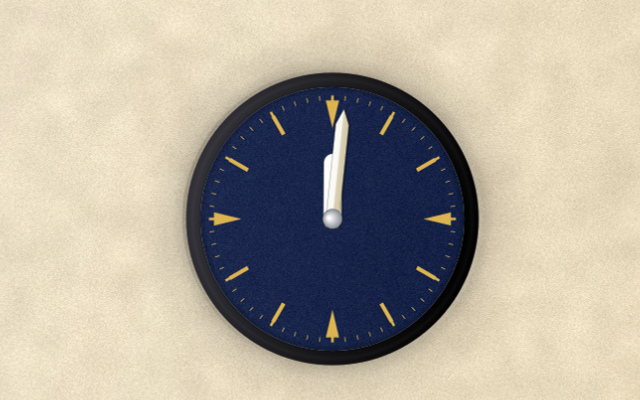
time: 12:01
